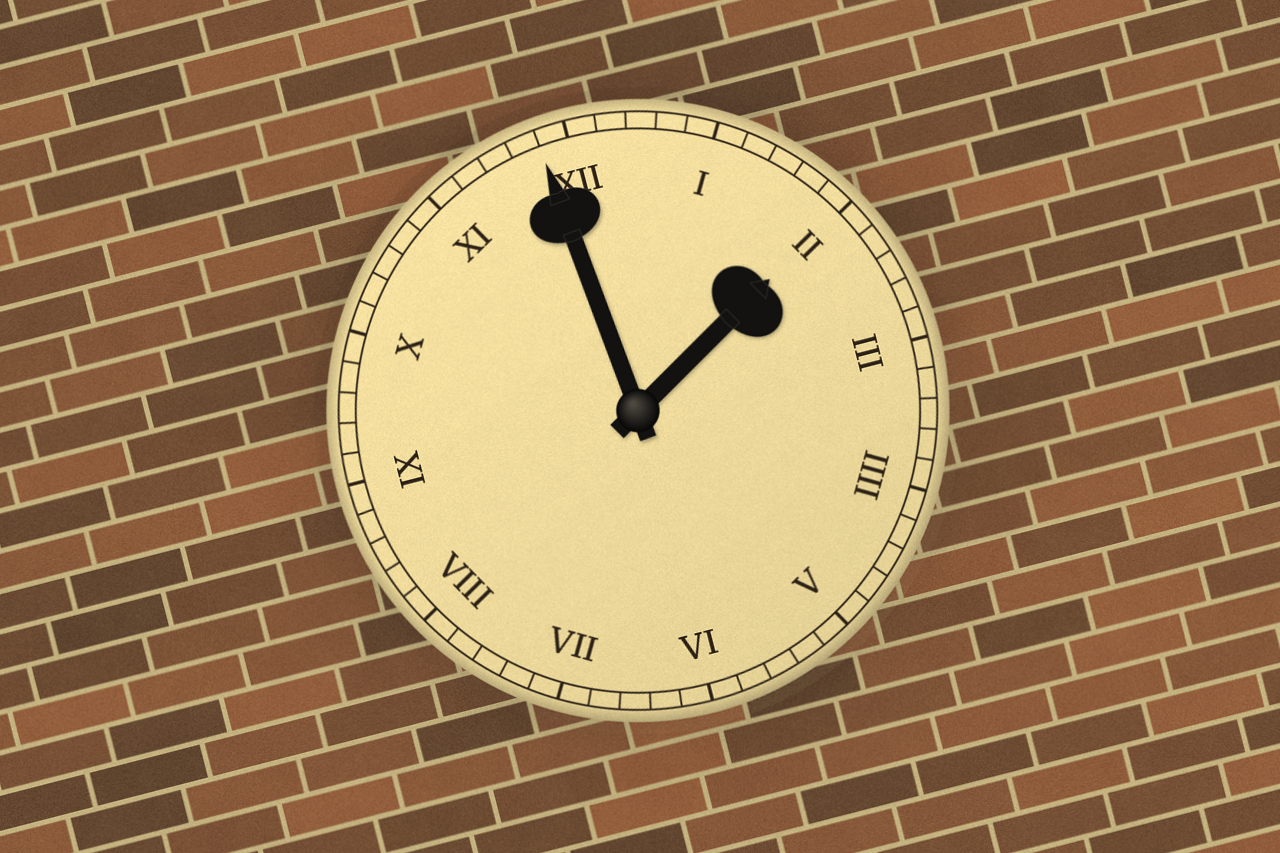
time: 1:59
